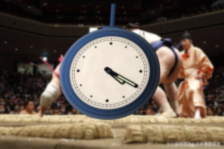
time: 4:20
